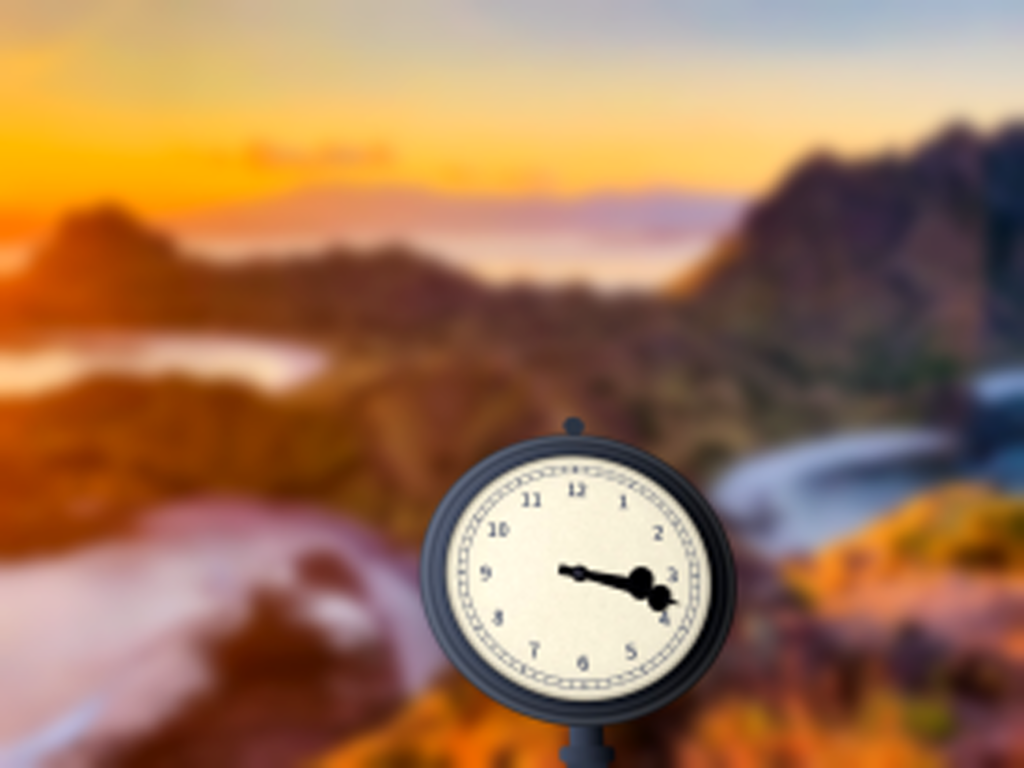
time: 3:18
